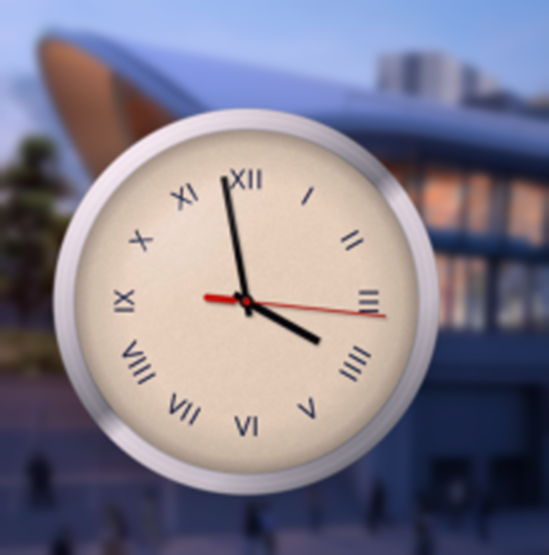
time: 3:58:16
